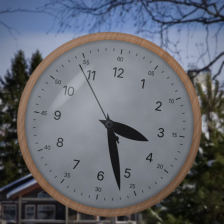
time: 3:26:54
